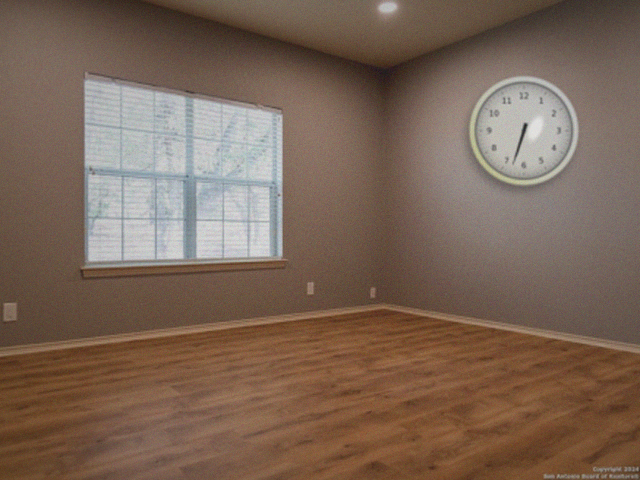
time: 6:33
